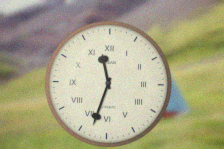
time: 11:33
